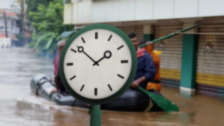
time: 1:52
